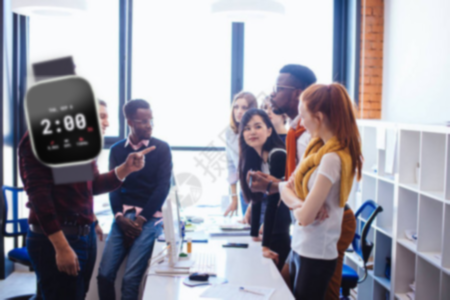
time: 2:00
